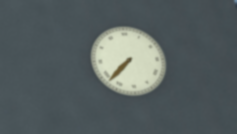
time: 7:38
